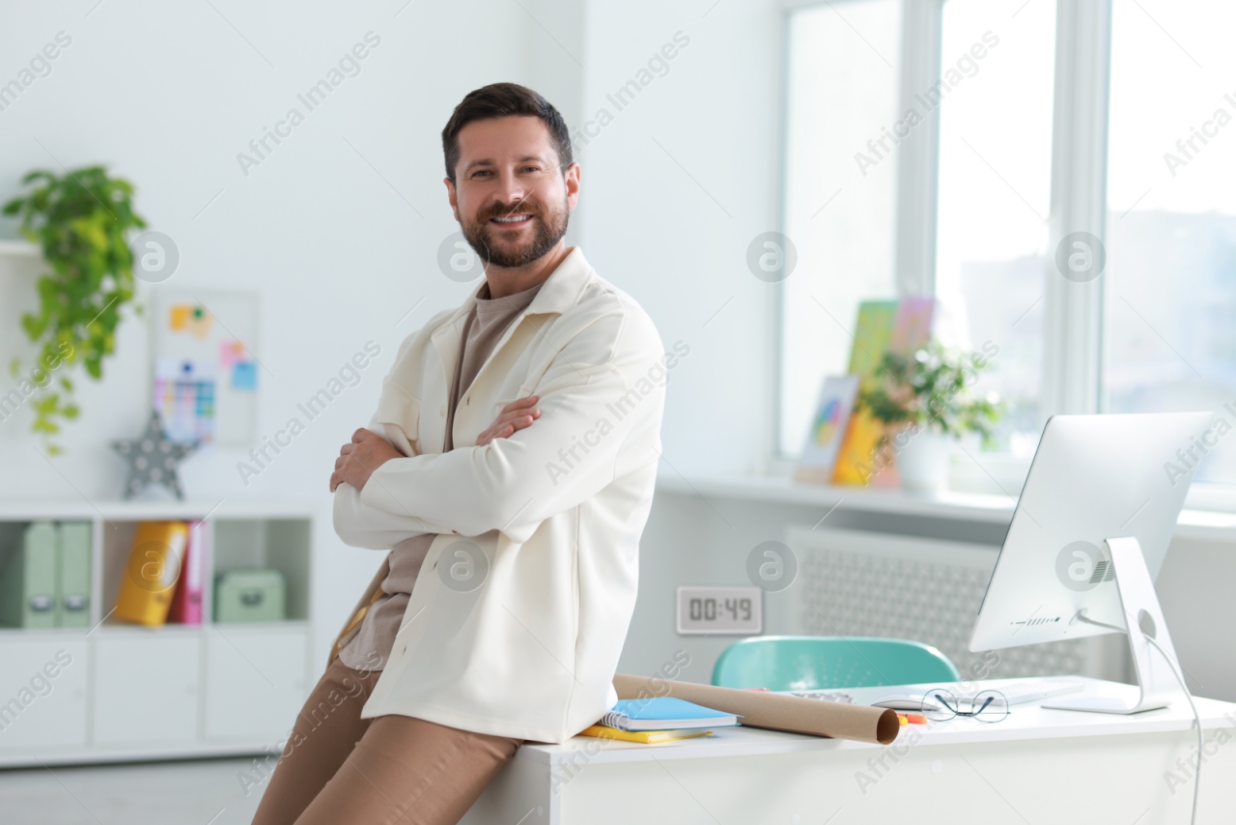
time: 0:49
